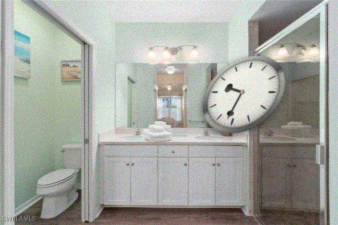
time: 9:32
